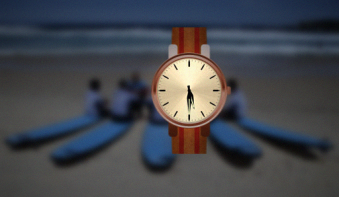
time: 5:30
